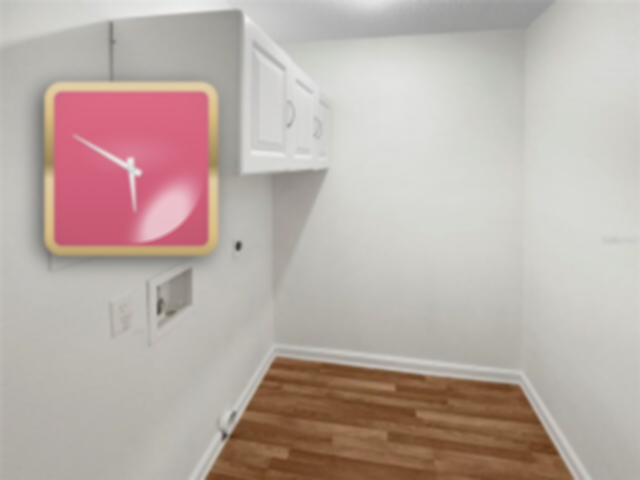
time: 5:50
